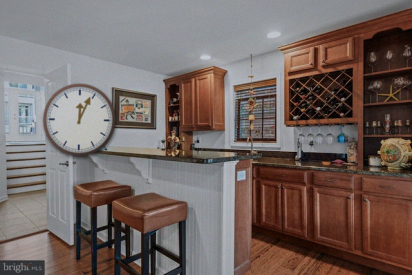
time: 12:04
